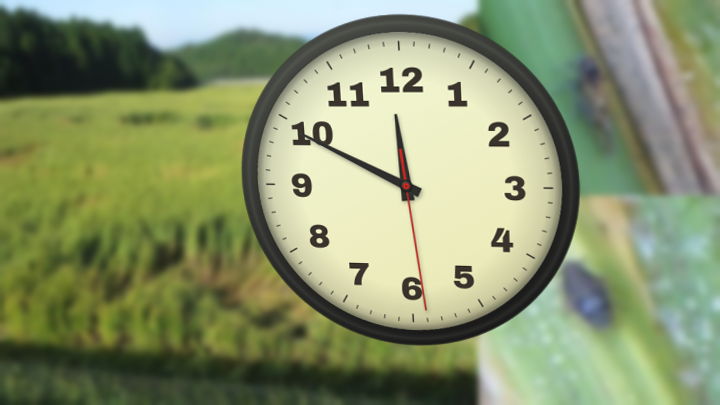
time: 11:49:29
